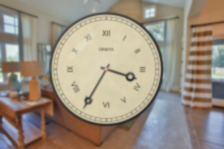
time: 3:35
